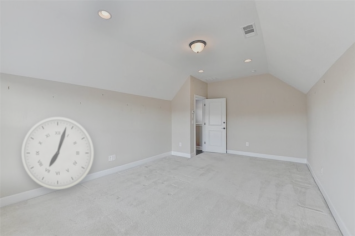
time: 7:03
